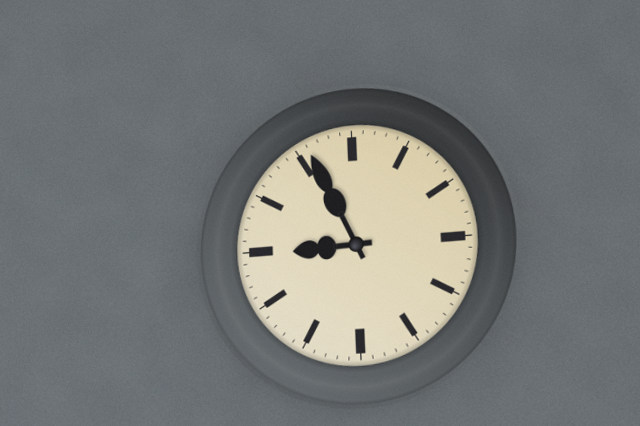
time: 8:56
